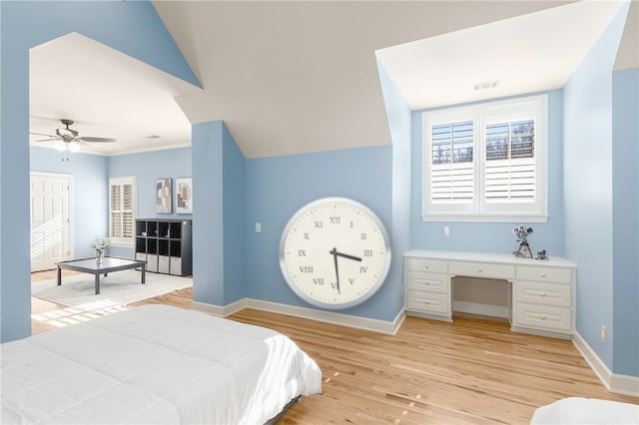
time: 3:29
